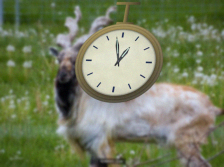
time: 12:58
